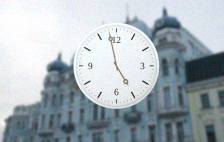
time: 4:58
